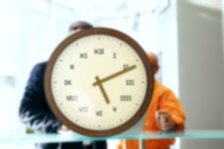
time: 5:11
